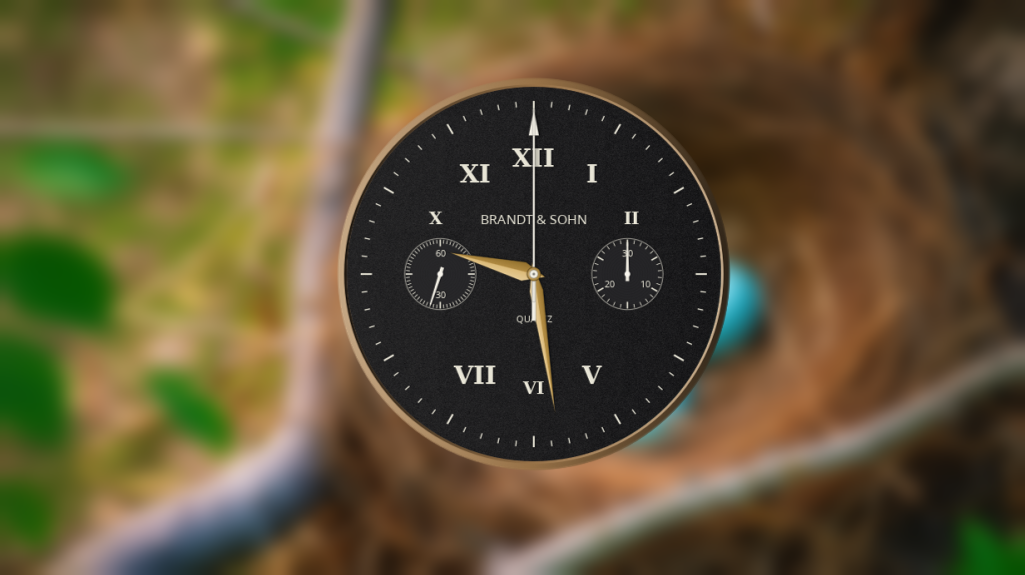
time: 9:28:33
